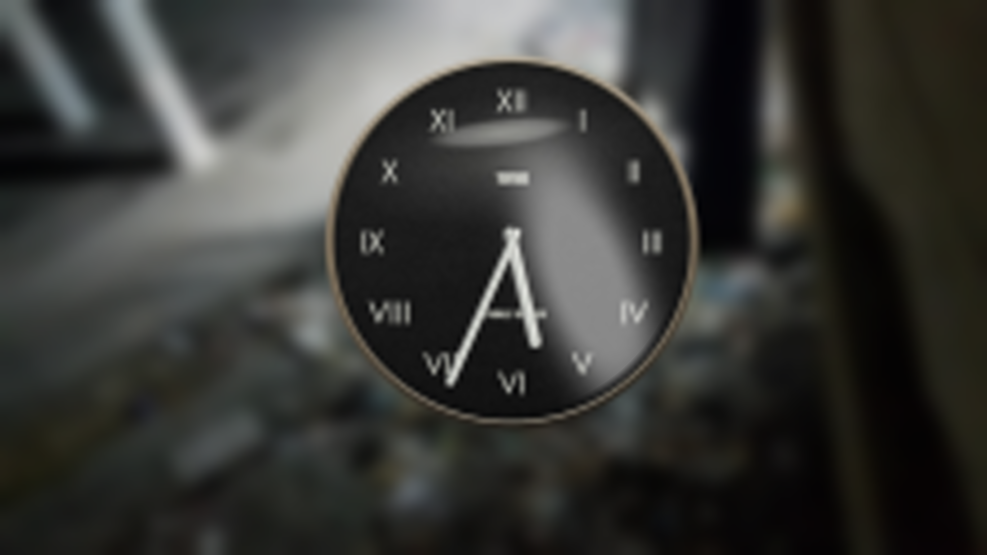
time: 5:34
